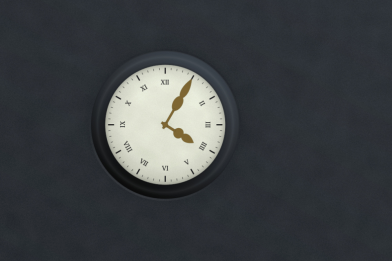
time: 4:05
